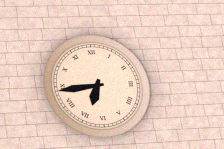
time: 6:44
